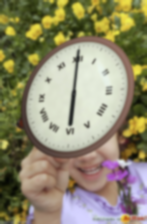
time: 6:00
